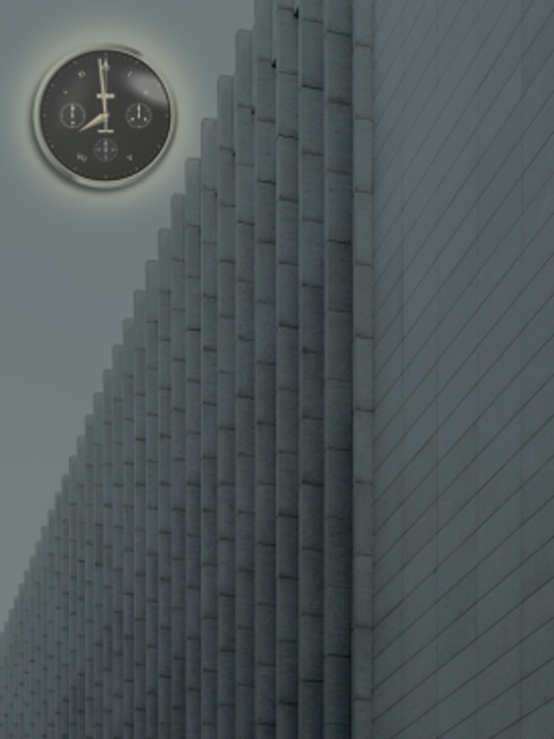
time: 7:59
